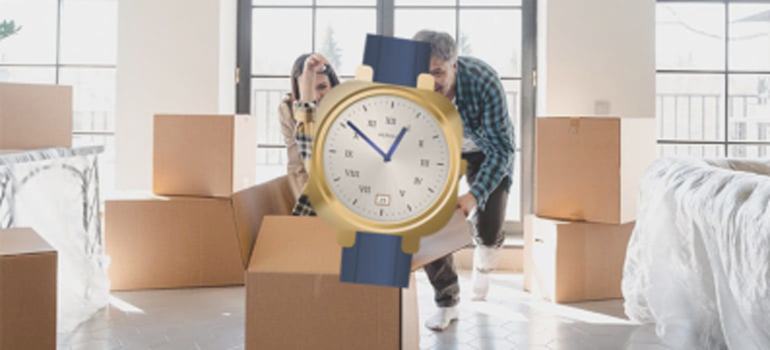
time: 12:51
